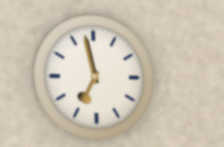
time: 6:58
